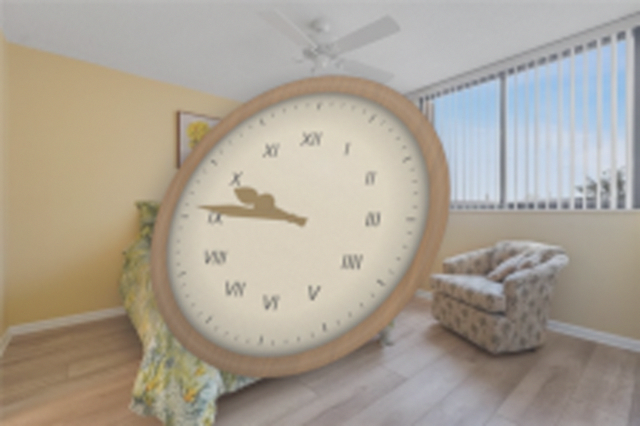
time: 9:46
